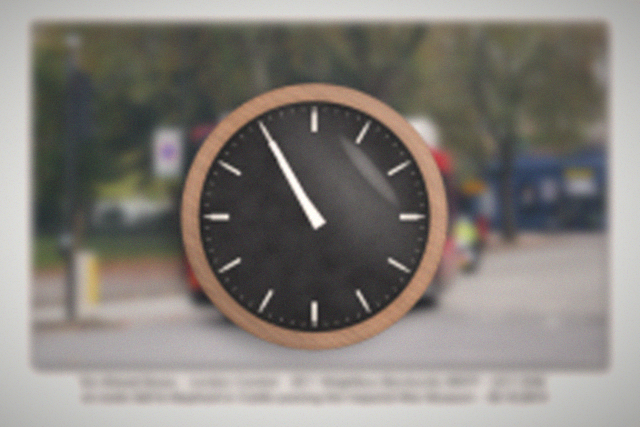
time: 10:55
